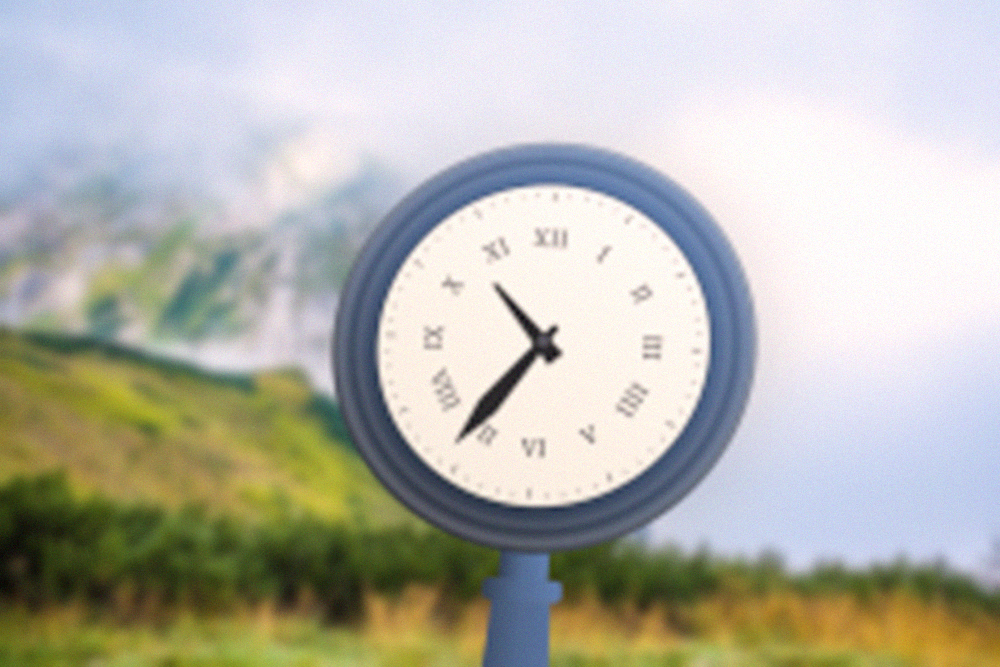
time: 10:36
